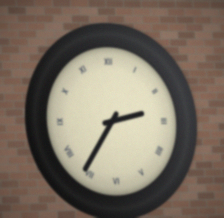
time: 2:36
